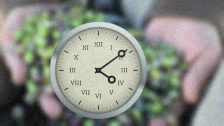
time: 4:09
